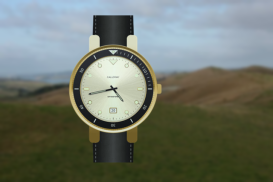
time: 4:43
